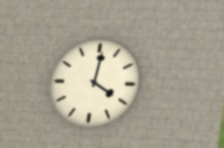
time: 4:01
